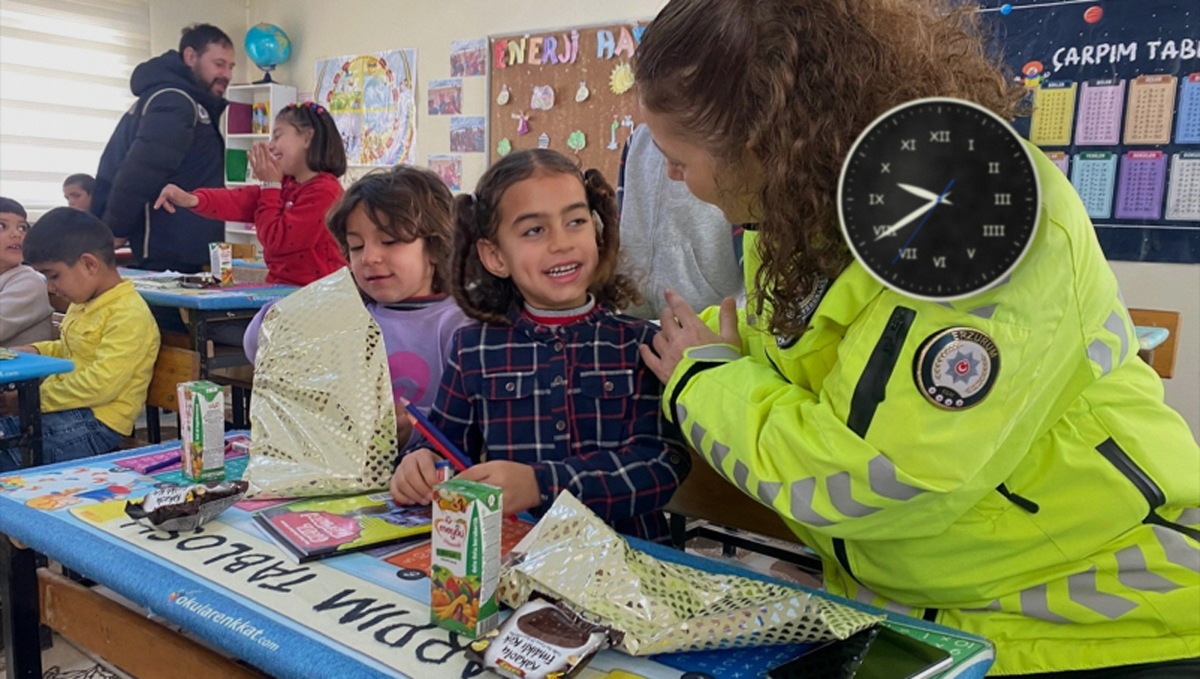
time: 9:39:36
